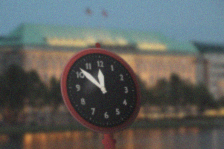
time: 11:52
